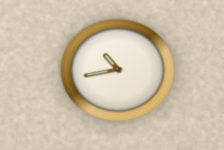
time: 10:43
